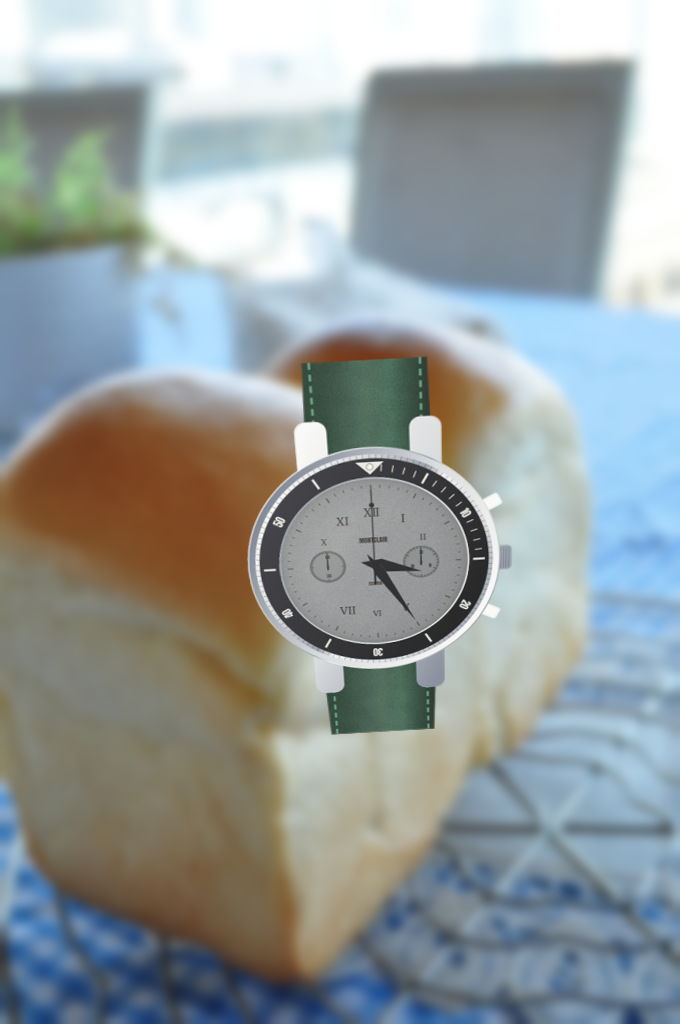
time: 3:25
